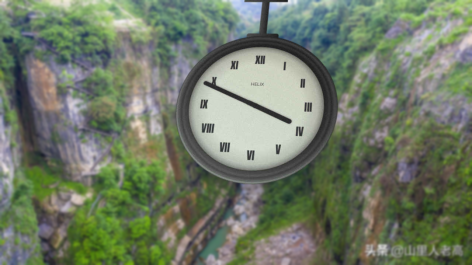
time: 3:49
